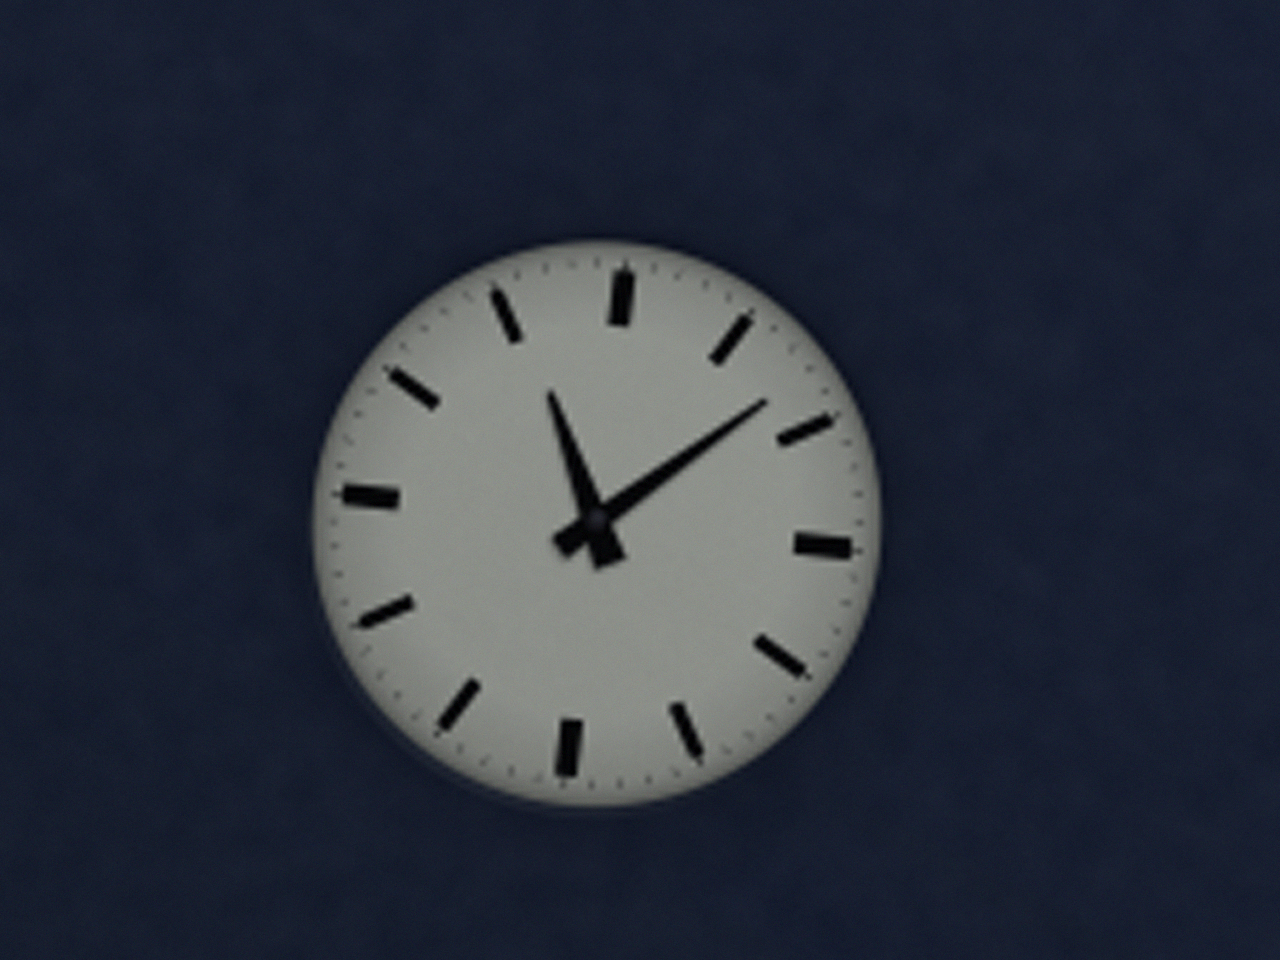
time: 11:08
